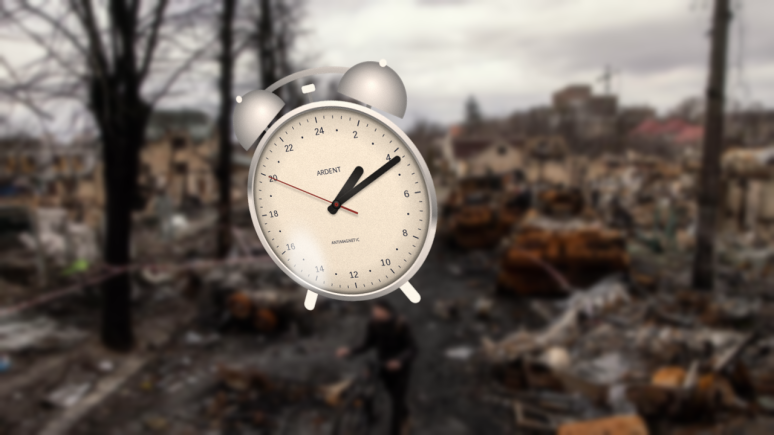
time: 3:10:50
